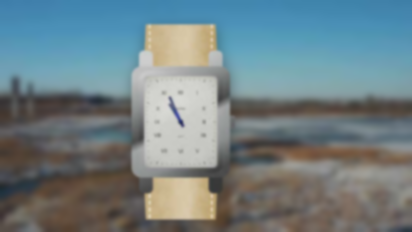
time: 10:56
